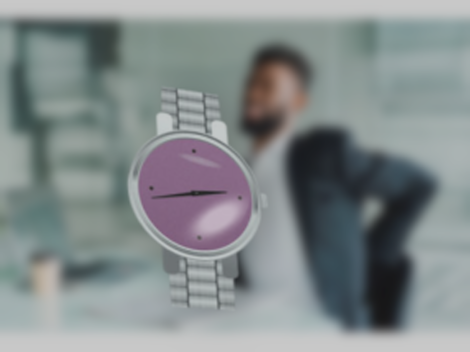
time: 2:43
